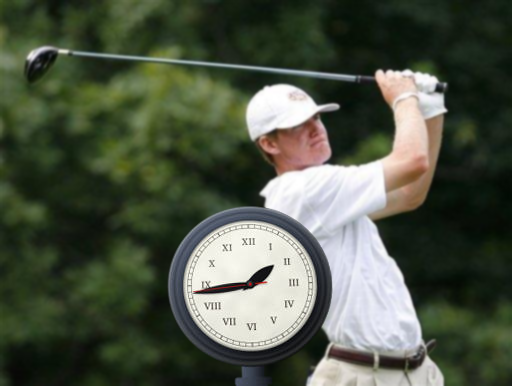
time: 1:43:44
